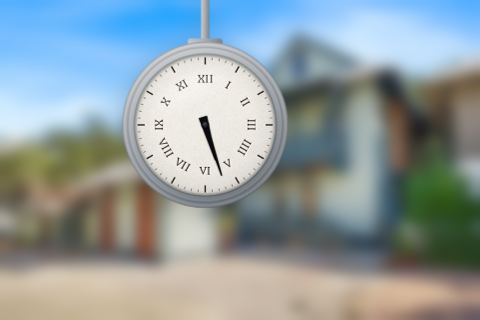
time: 5:27
